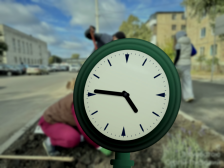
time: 4:46
